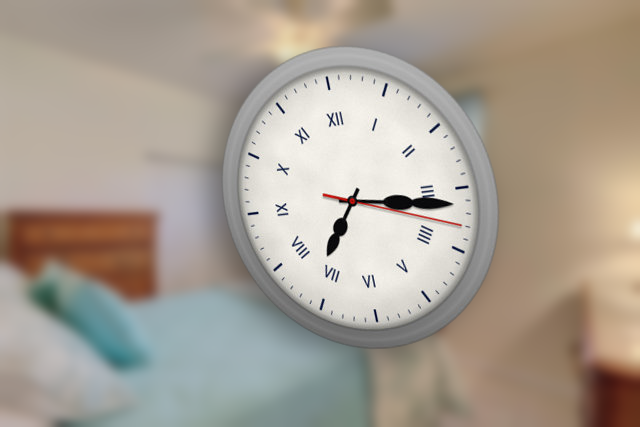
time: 7:16:18
